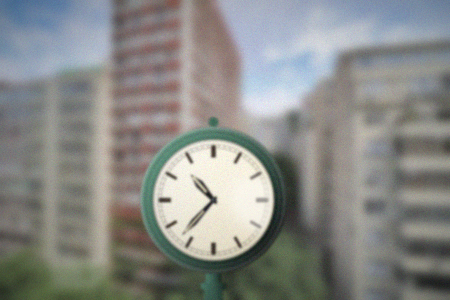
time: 10:37
